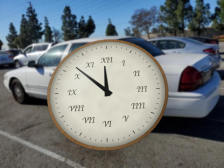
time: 11:52
